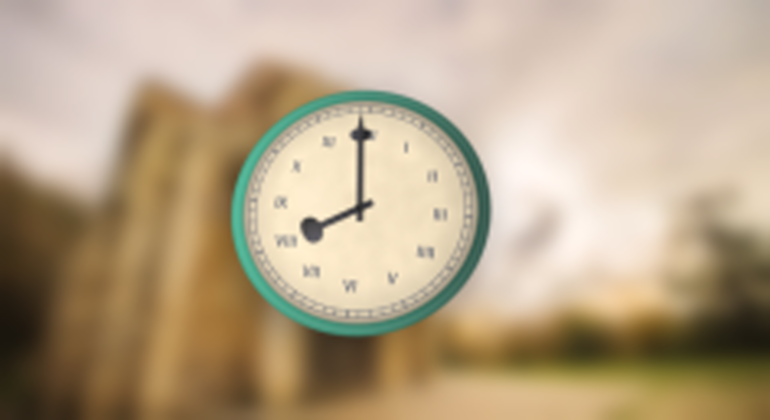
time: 7:59
